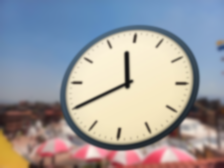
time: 11:40
